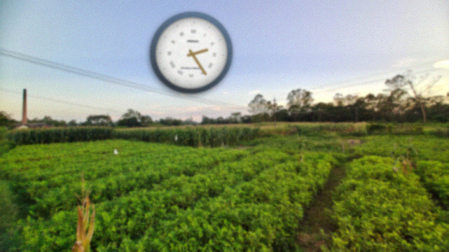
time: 2:24
